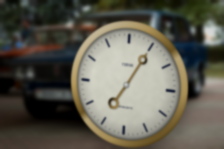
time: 7:05
